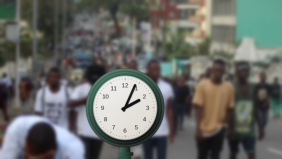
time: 2:04
